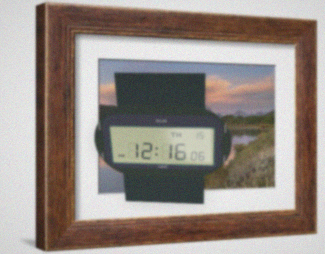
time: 12:16
